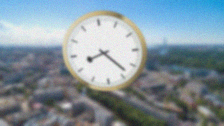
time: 8:23
